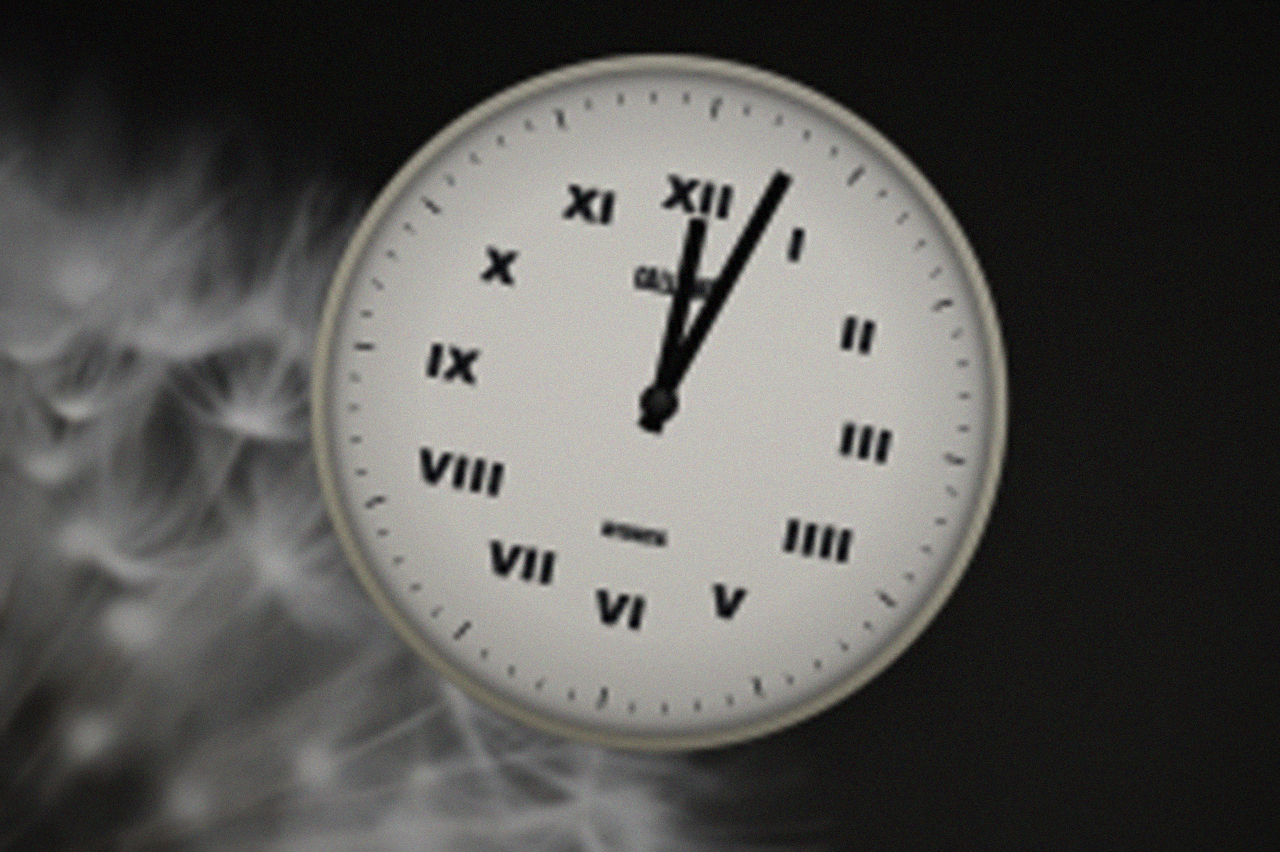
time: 12:03
